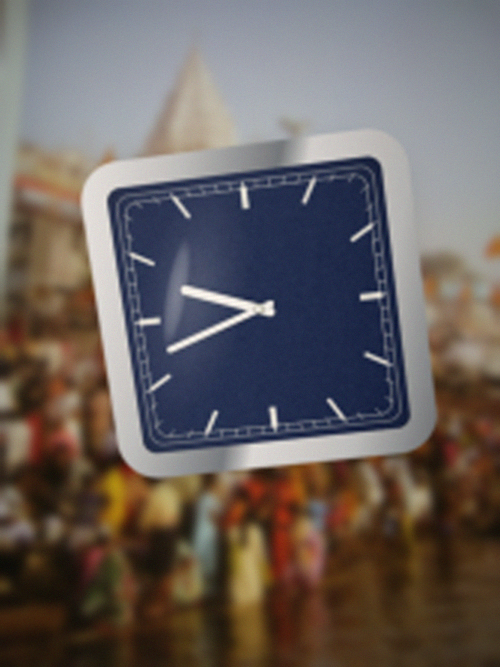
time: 9:42
